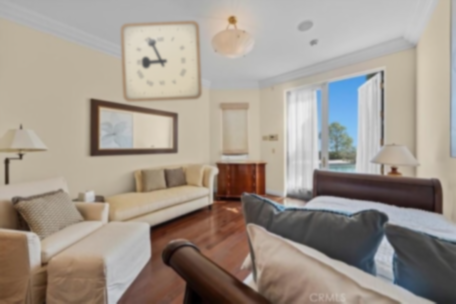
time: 8:56
